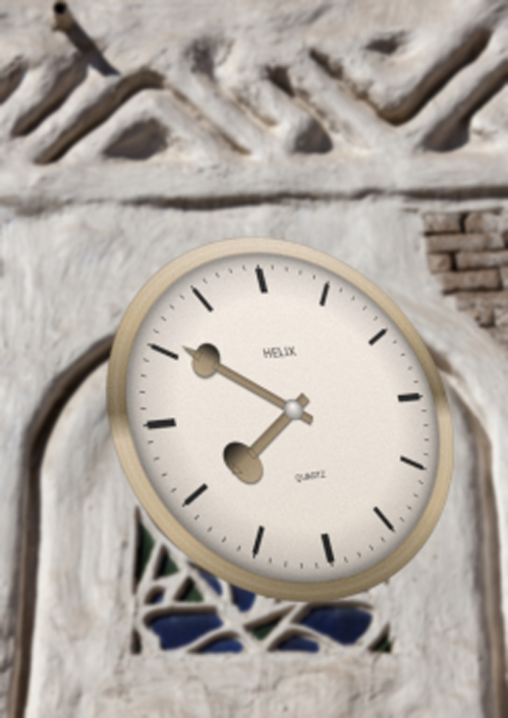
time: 7:51
